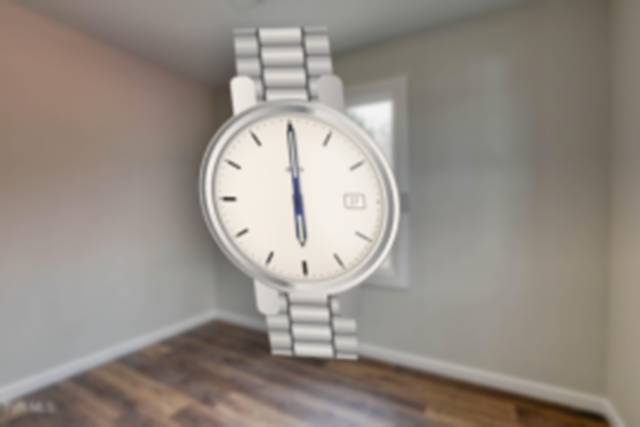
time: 6:00
